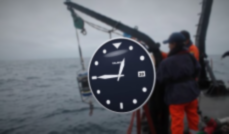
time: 12:45
